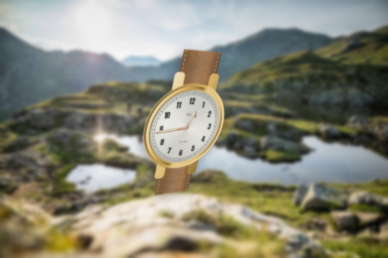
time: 12:44
